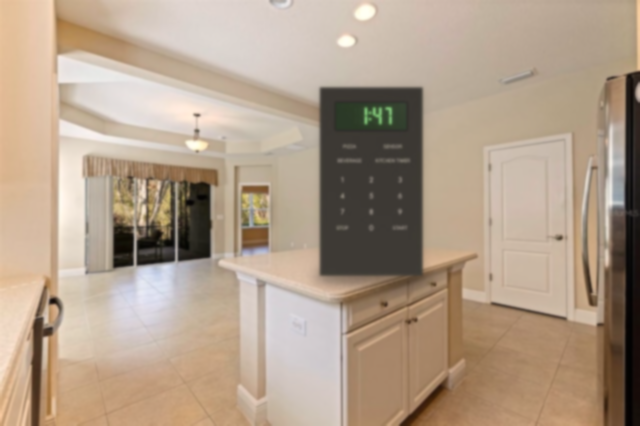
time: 1:47
